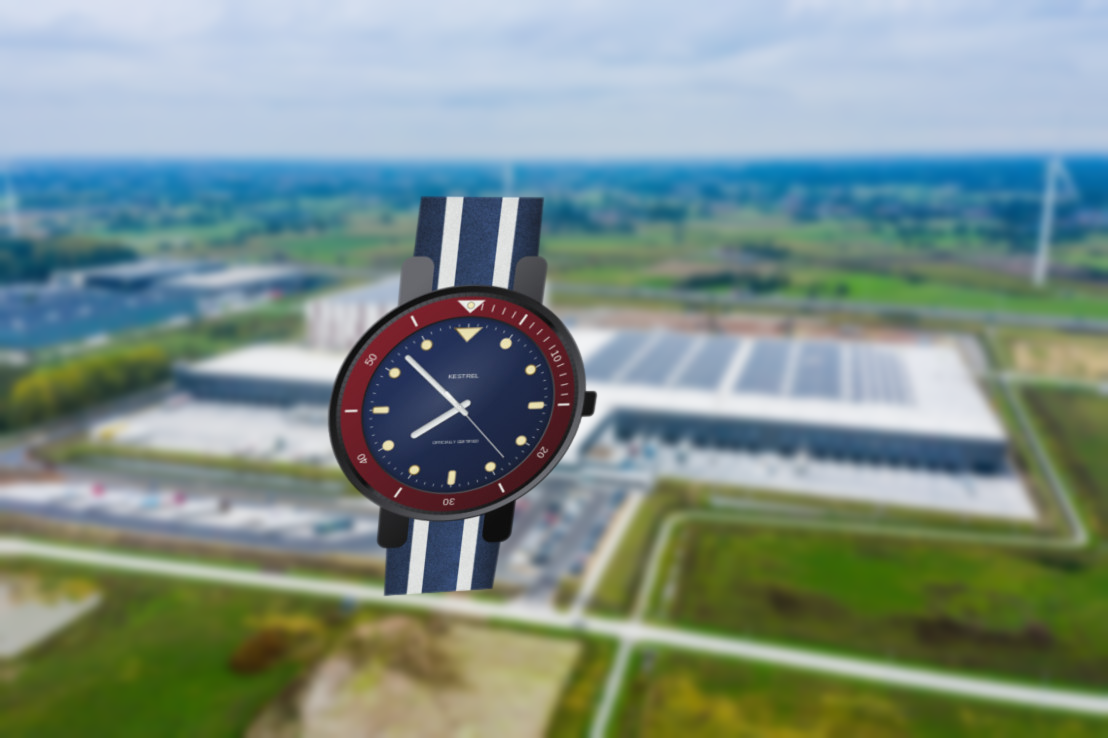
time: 7:52:23
